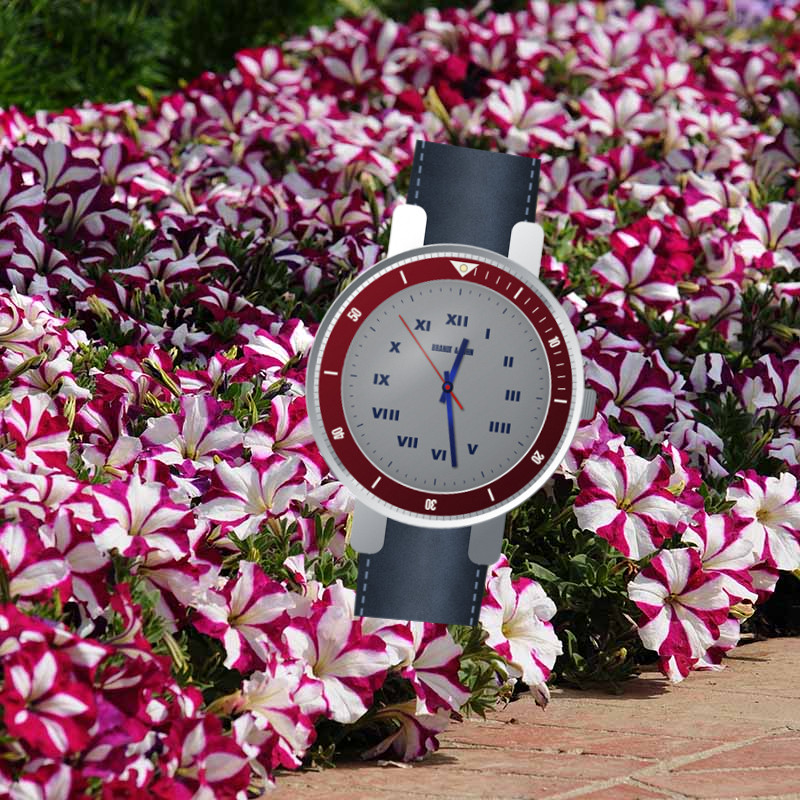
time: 12:27:53
